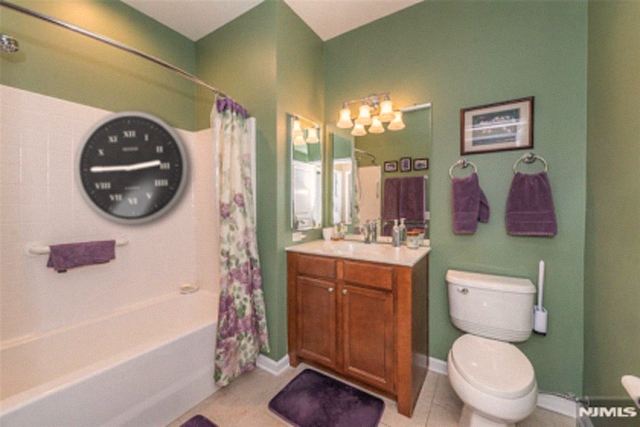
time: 2:45
